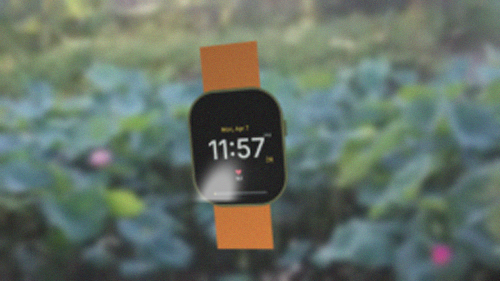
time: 11:57
